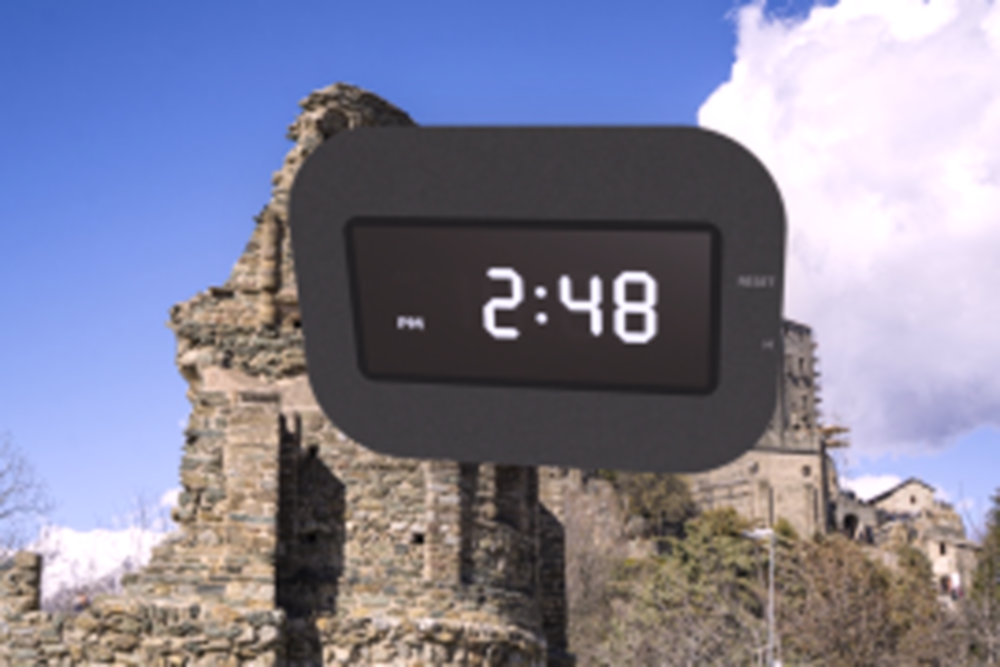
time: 2:48
